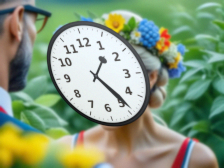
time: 1:24
